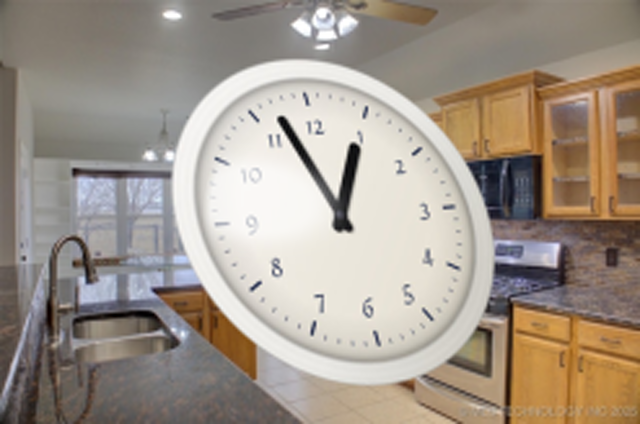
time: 12:57
